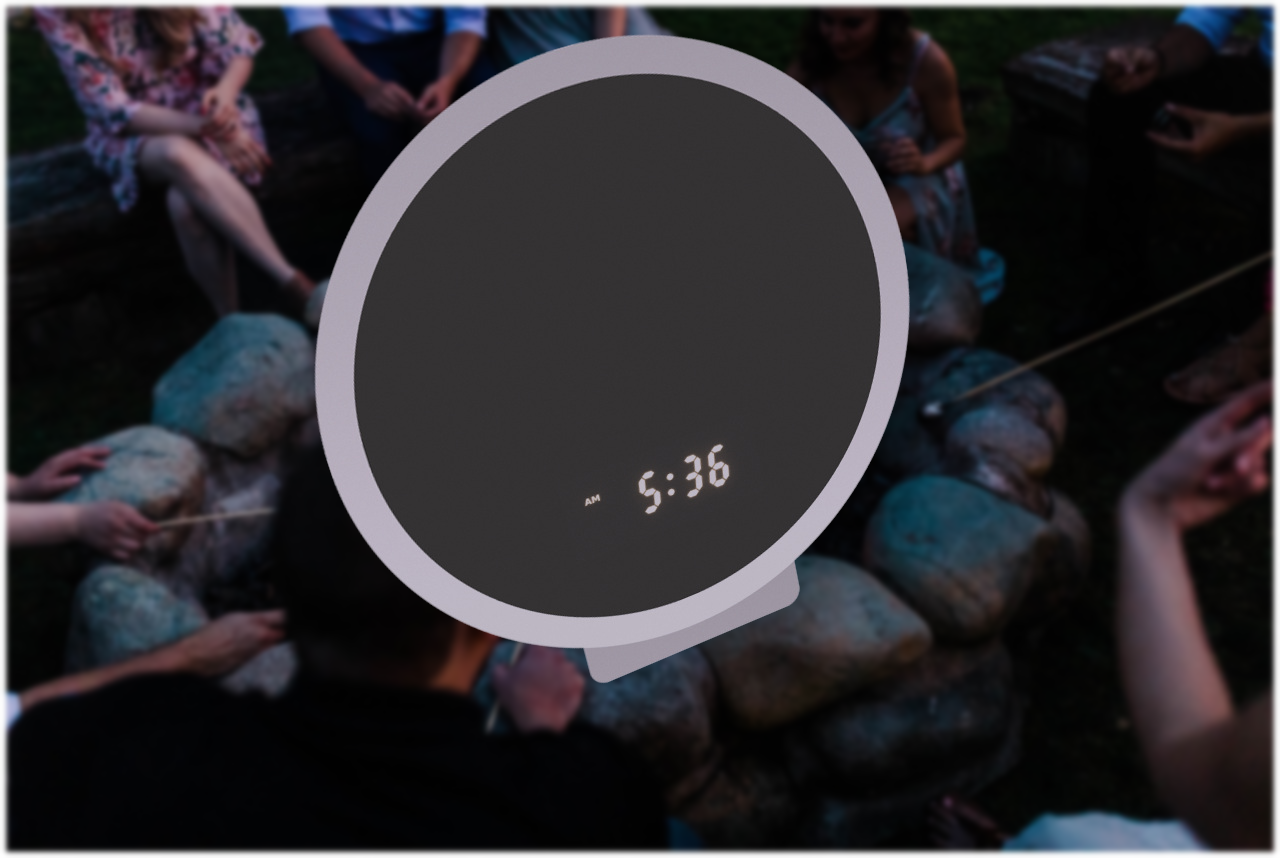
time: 5:36
